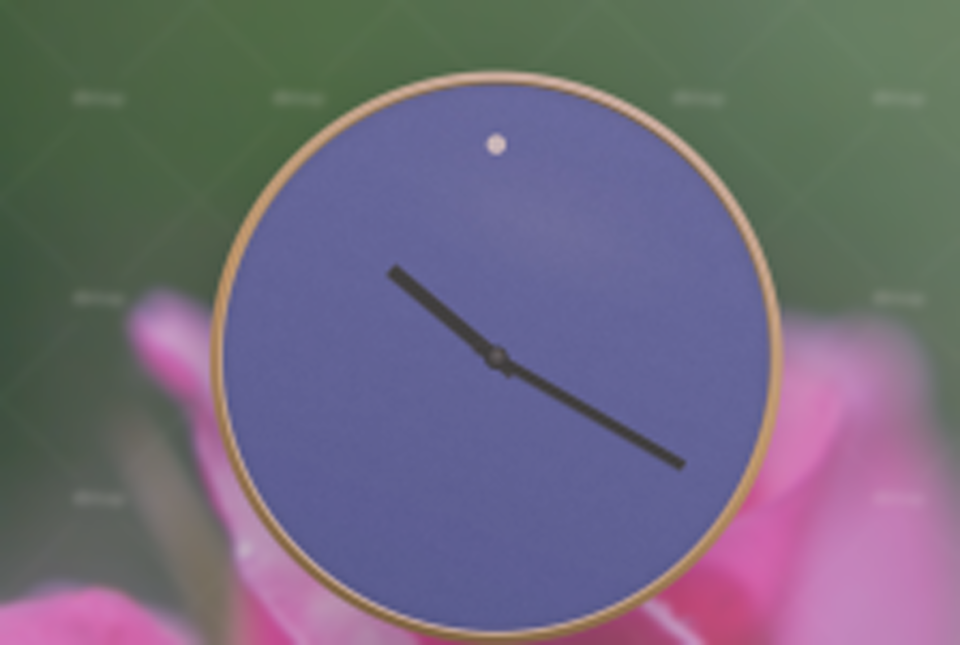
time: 10:20
